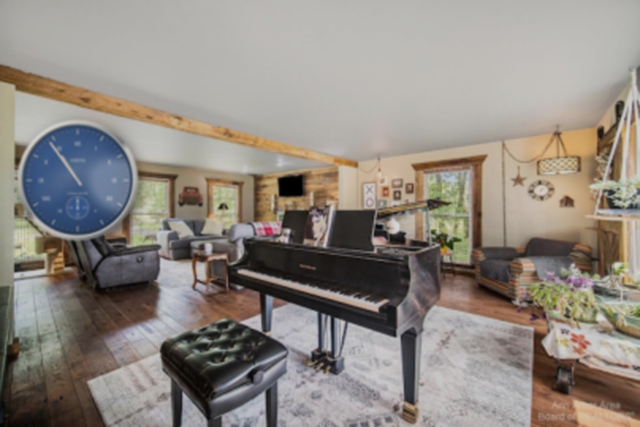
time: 10:54
